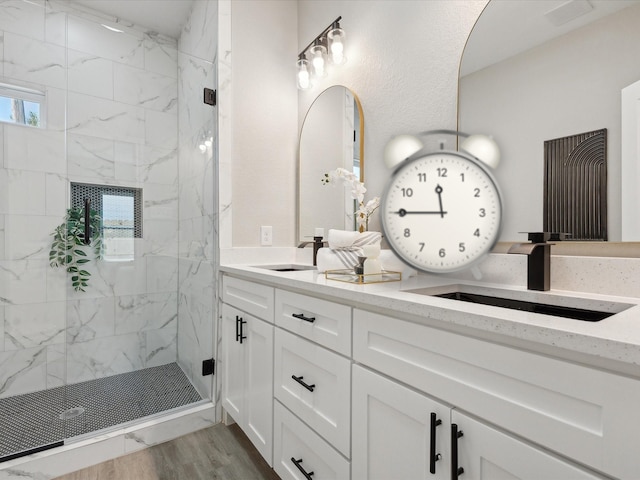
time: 11:45
